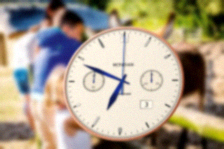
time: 6:49
